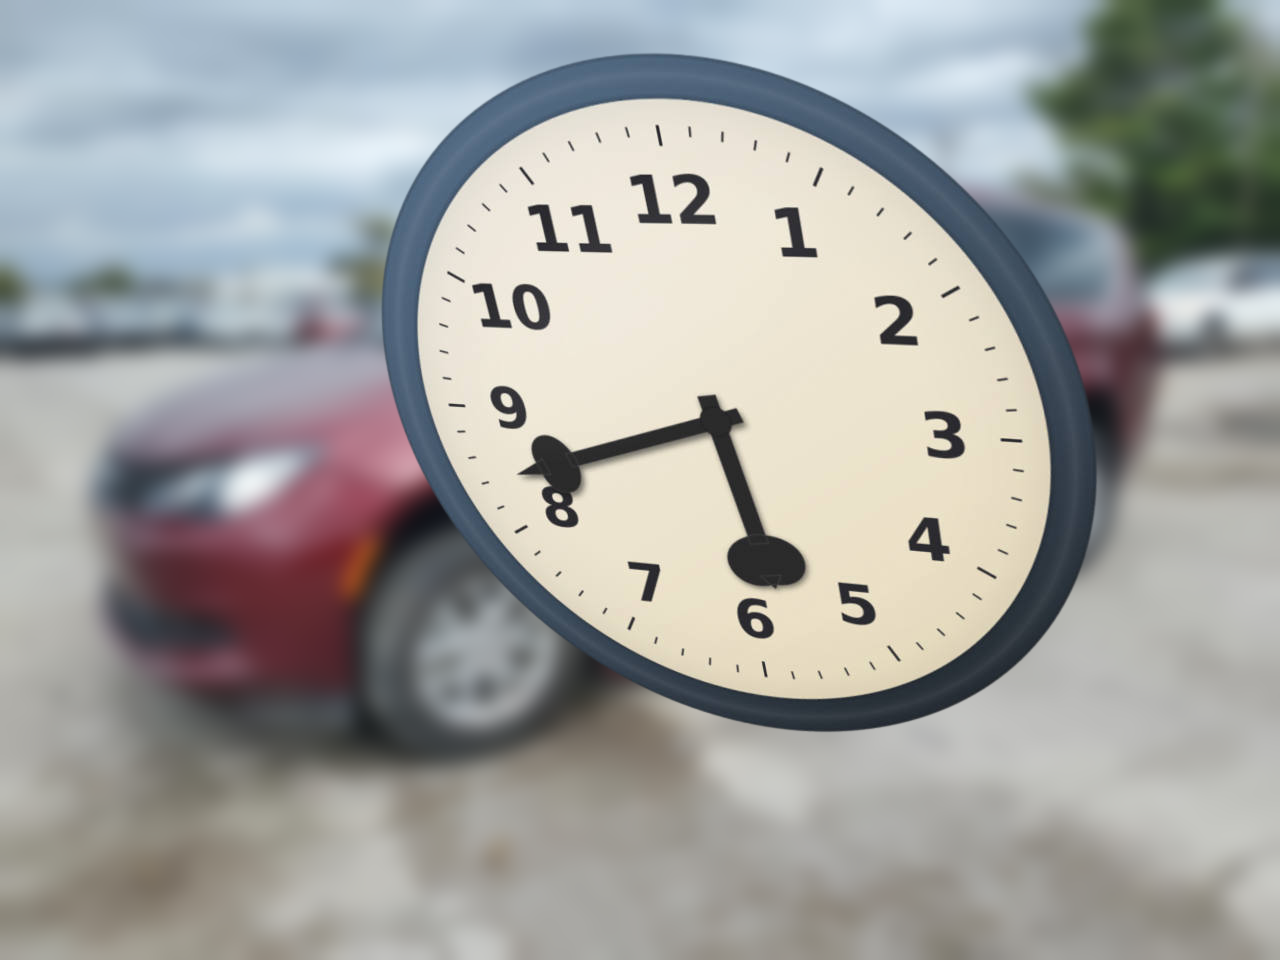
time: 5:42
